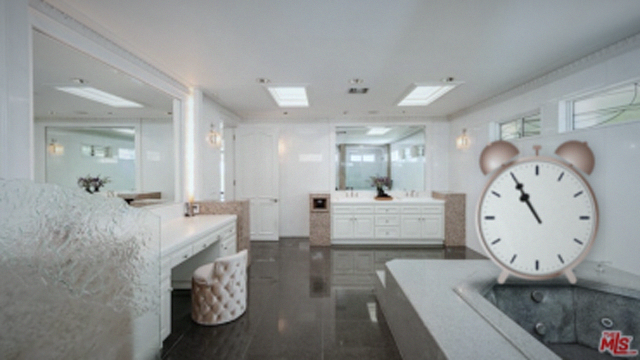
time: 10:55
